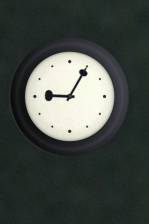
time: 9:05
